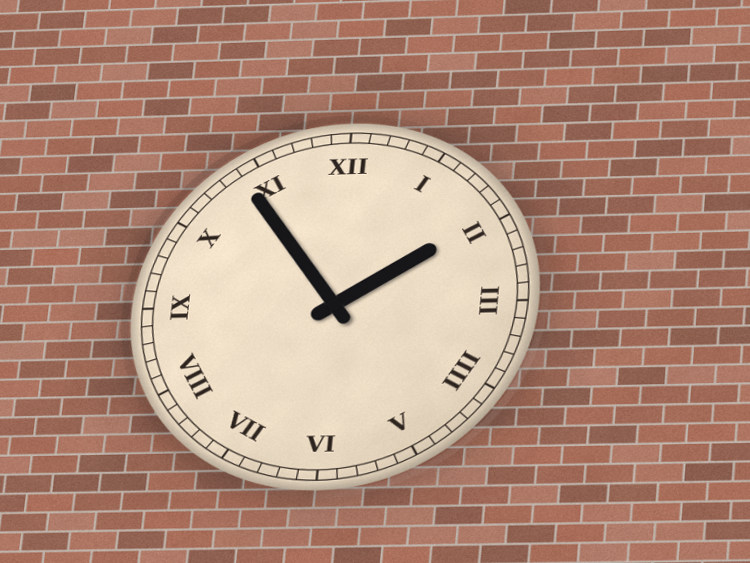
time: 1:54
